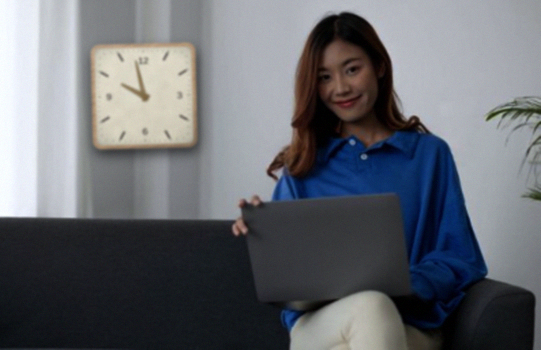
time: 9:58
